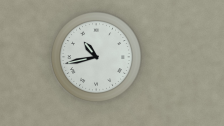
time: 10:43
